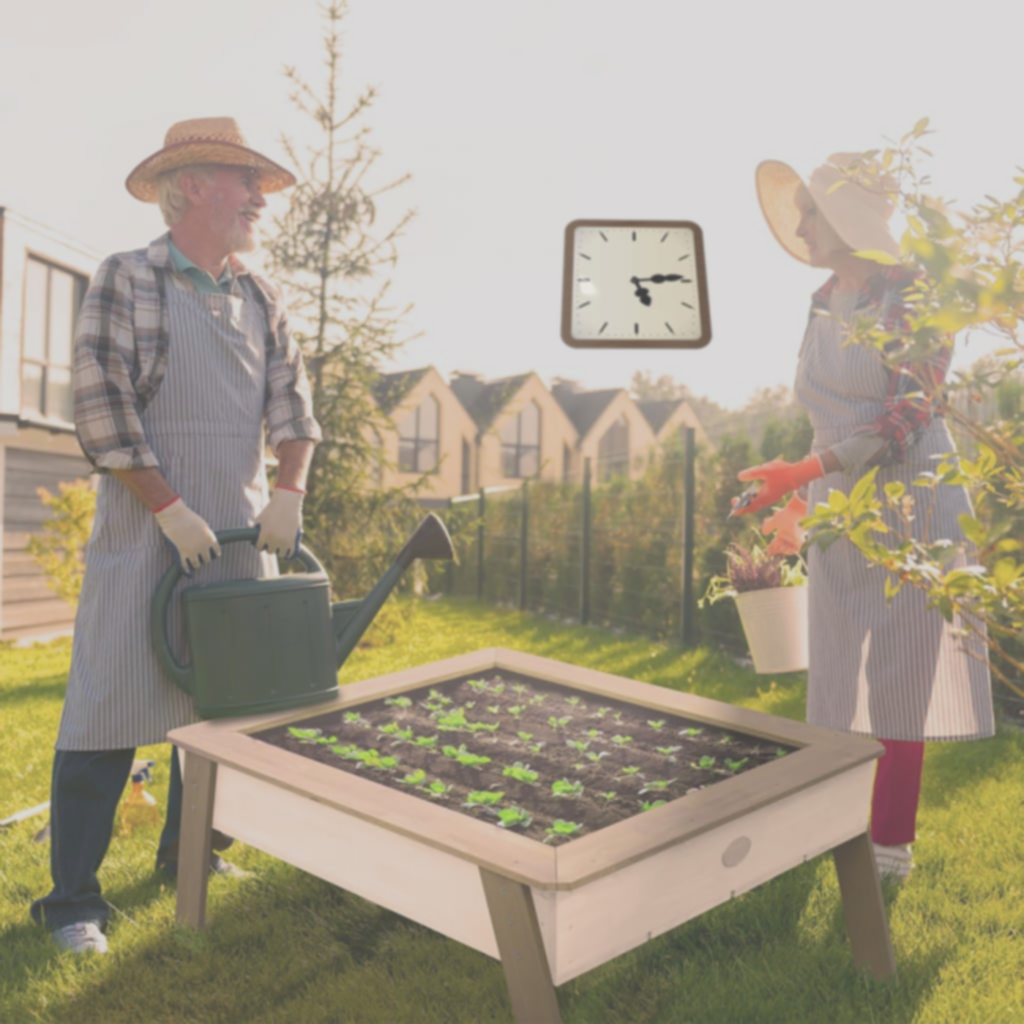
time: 5:14
